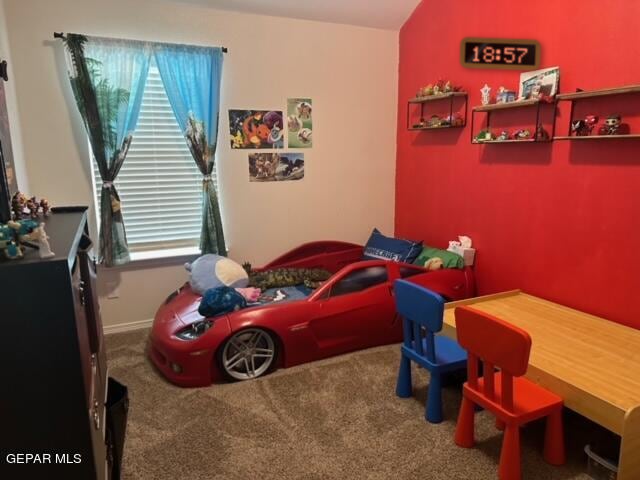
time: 18:57
